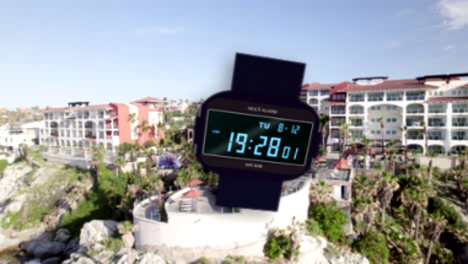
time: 19:28:01
